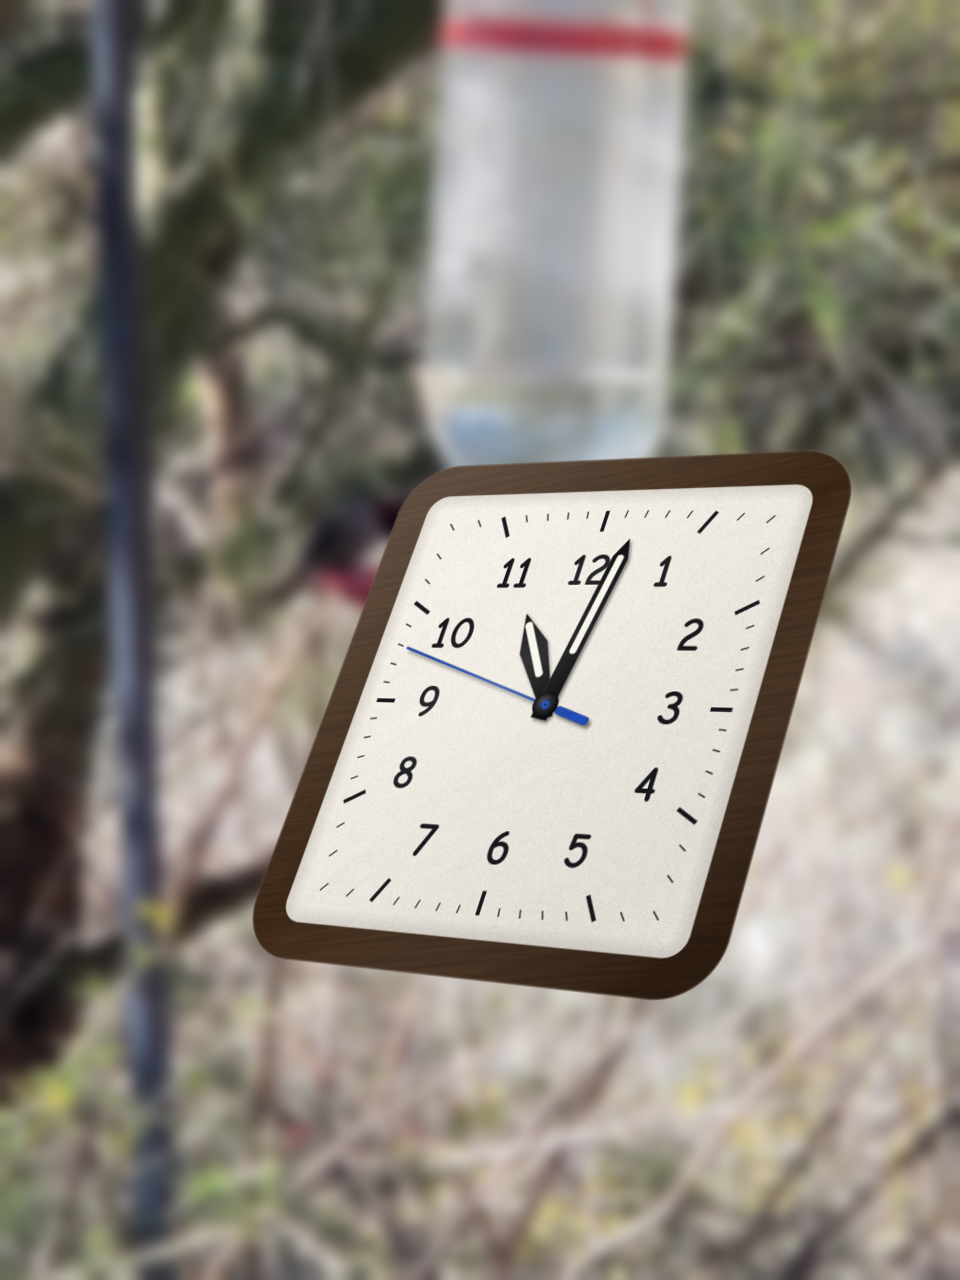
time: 11:01:48
